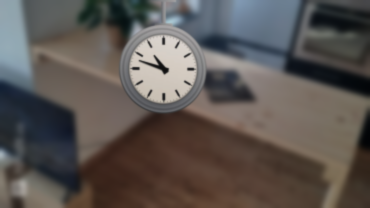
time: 10:48
